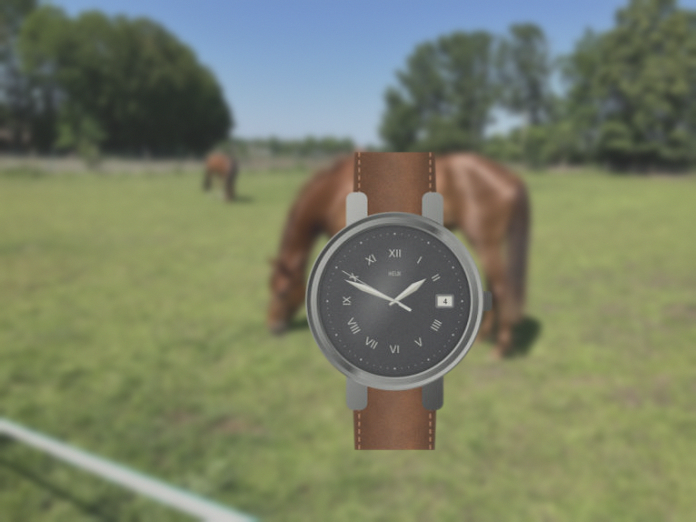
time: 1:48:50
